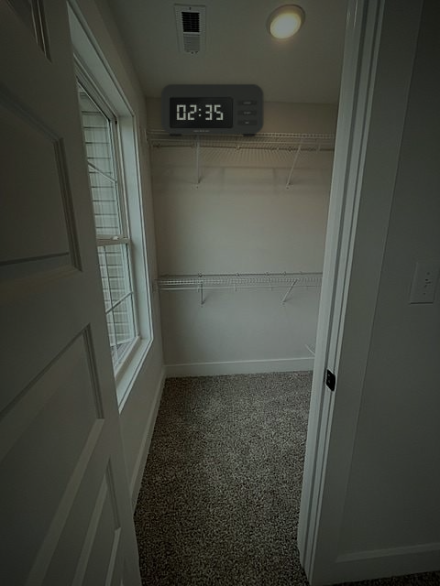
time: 2:35
